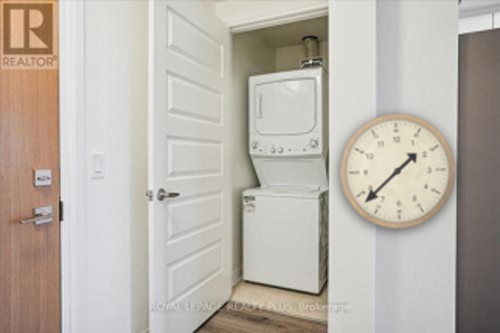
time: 1:38
